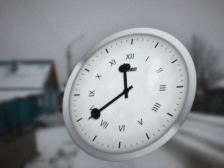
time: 11:39
